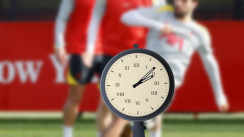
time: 2:08
